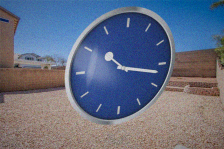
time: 10:17
